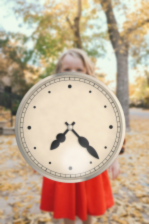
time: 7:23
